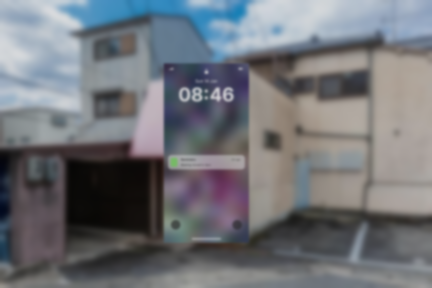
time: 8:46
